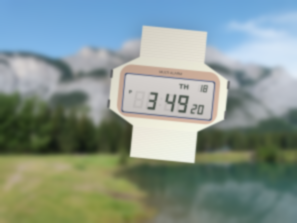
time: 3:49
